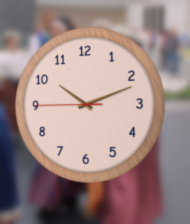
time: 10:11:45
